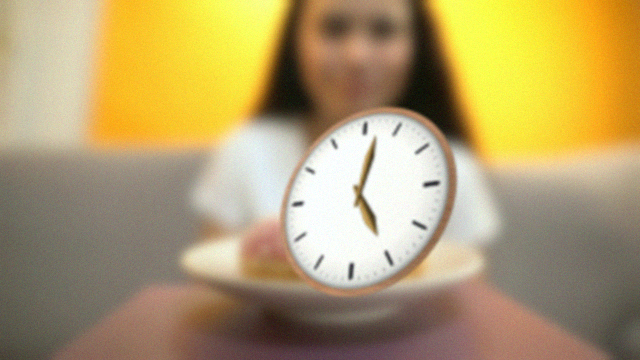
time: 5:02
